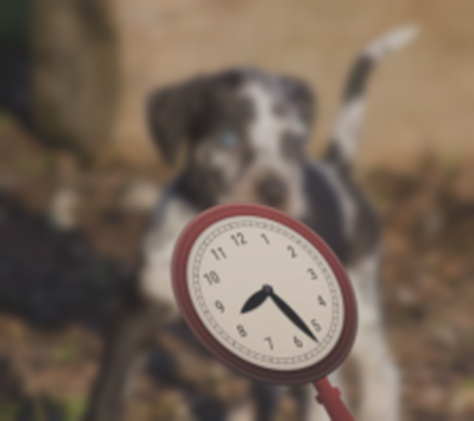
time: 8:27
